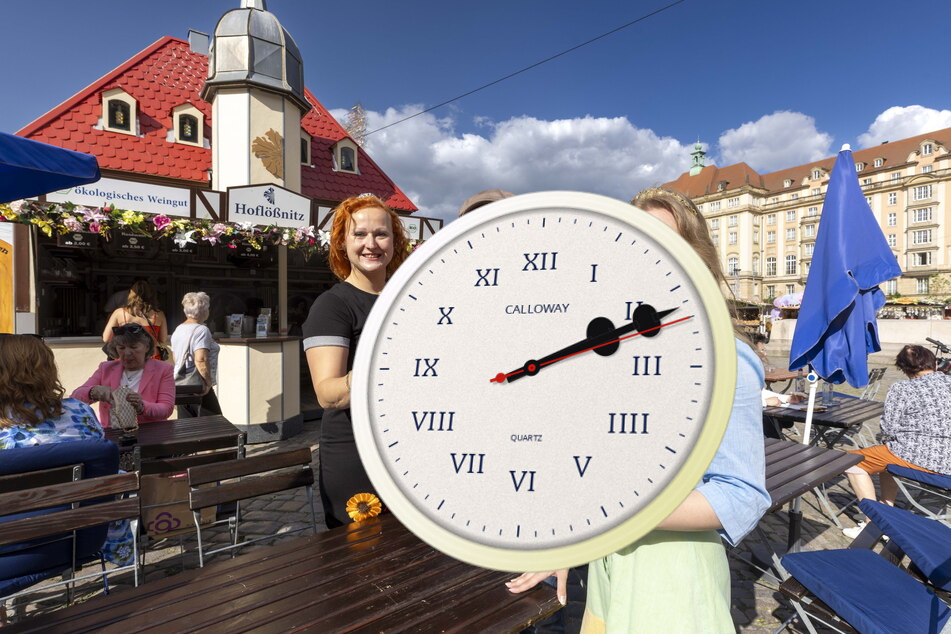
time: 2:11:12
